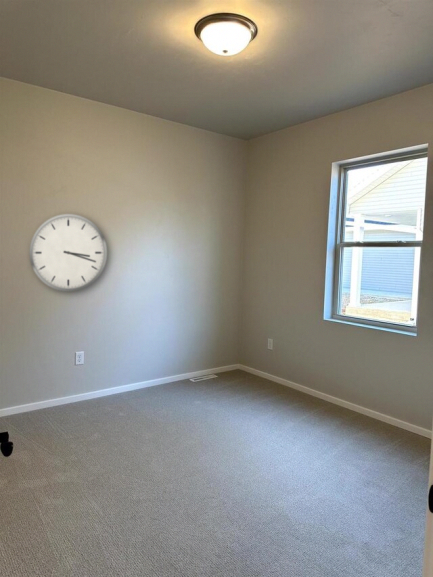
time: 3:18
